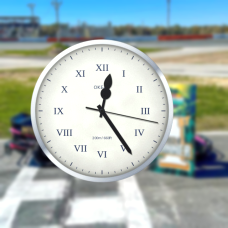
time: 12:24:17
